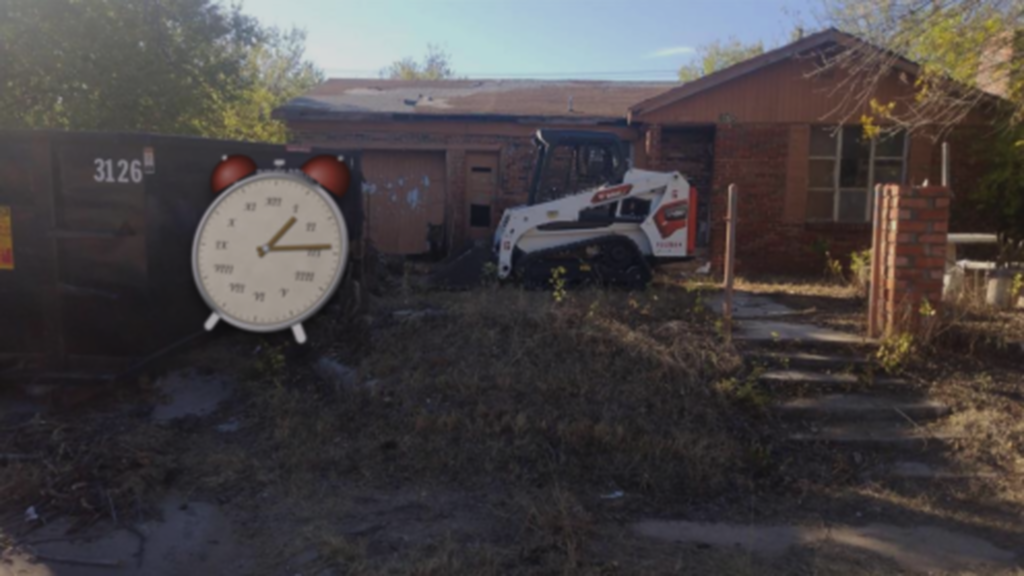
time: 1:14
